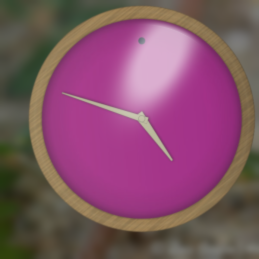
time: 4:48
